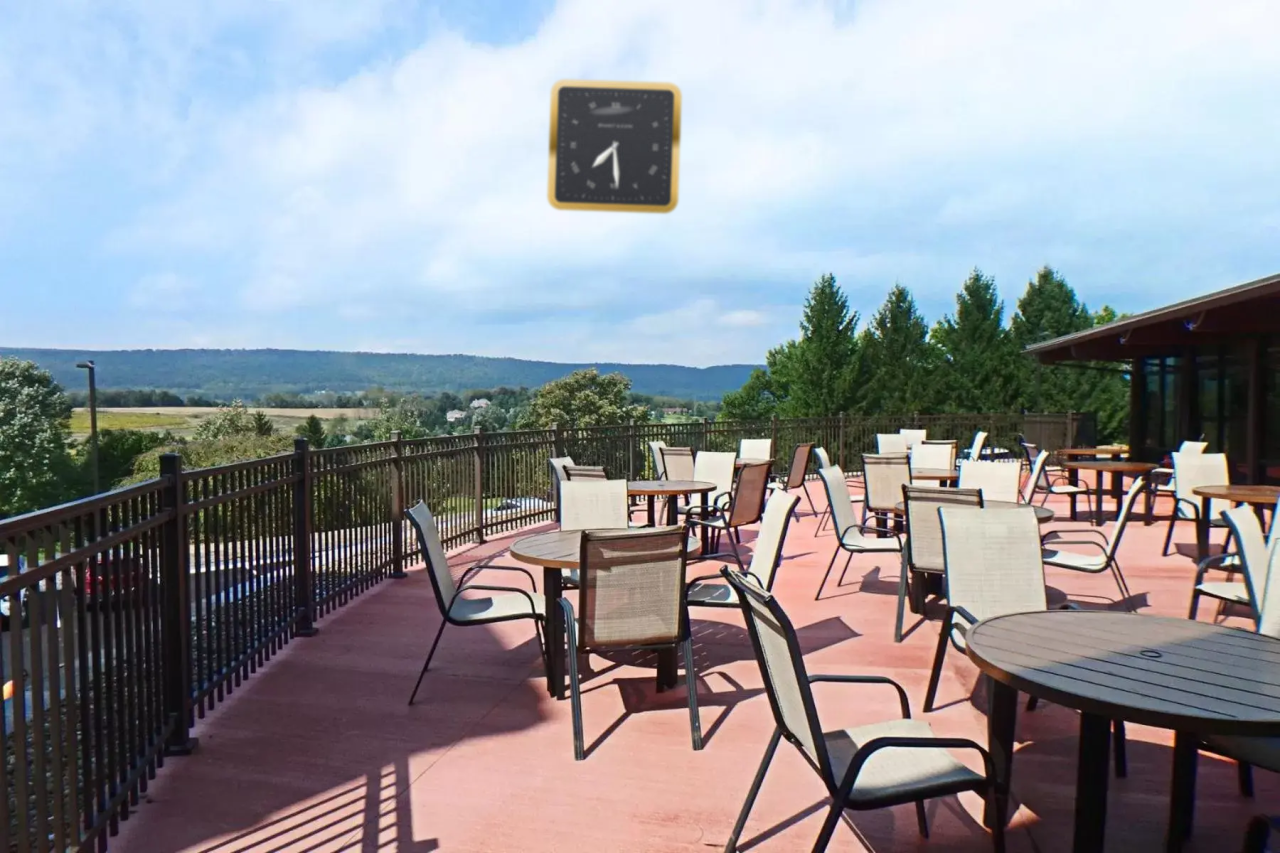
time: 7:29
